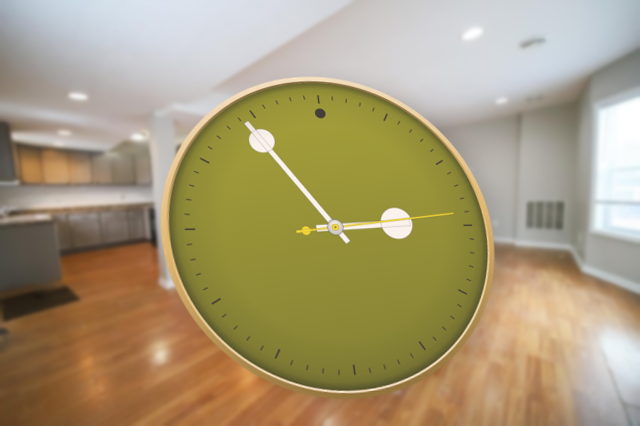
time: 2:54:14
